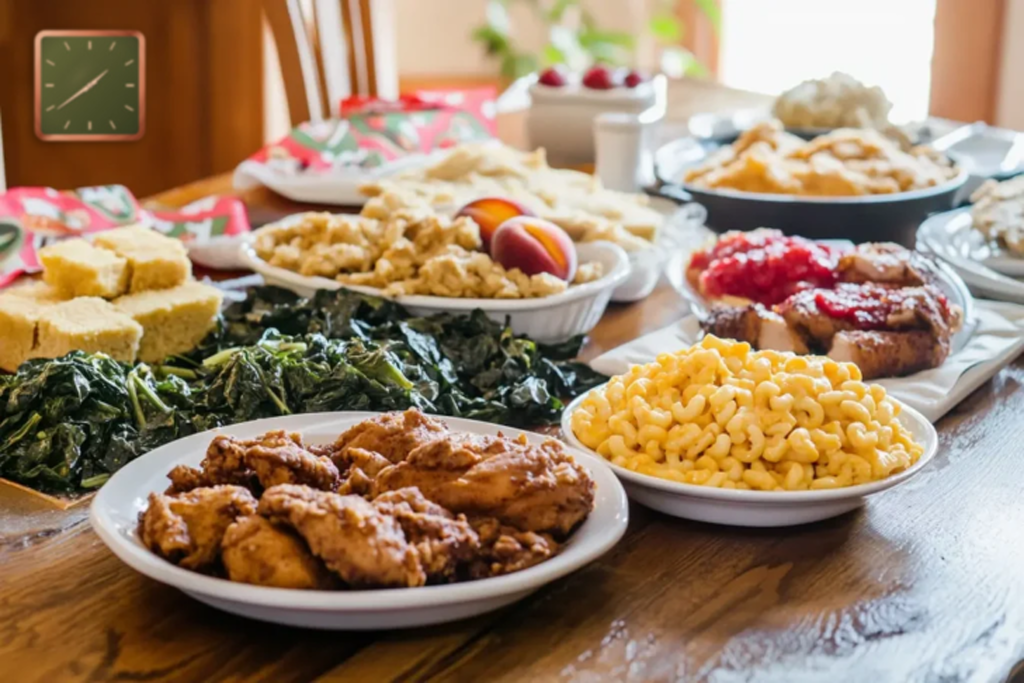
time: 1:39
